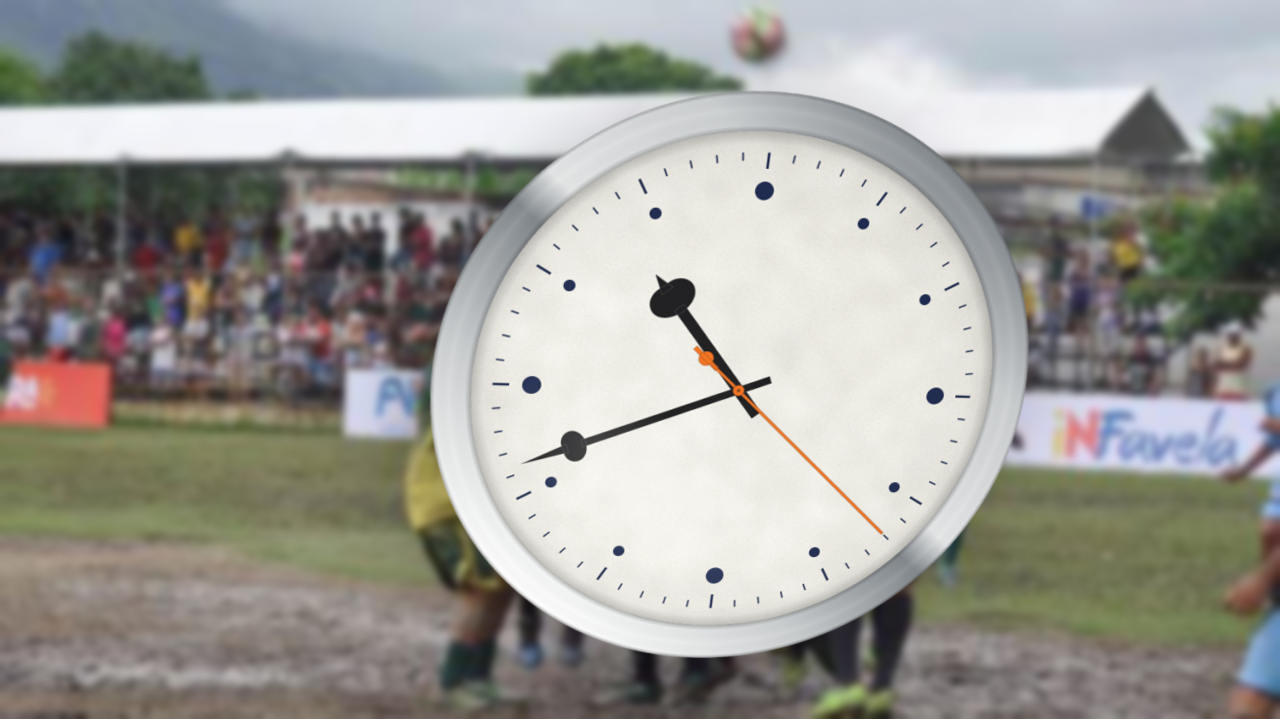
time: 10:41:22
